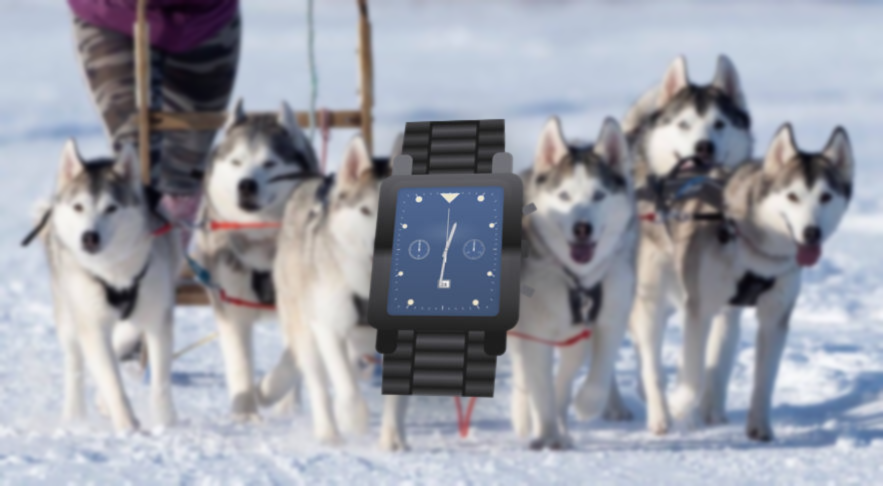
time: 12:31
